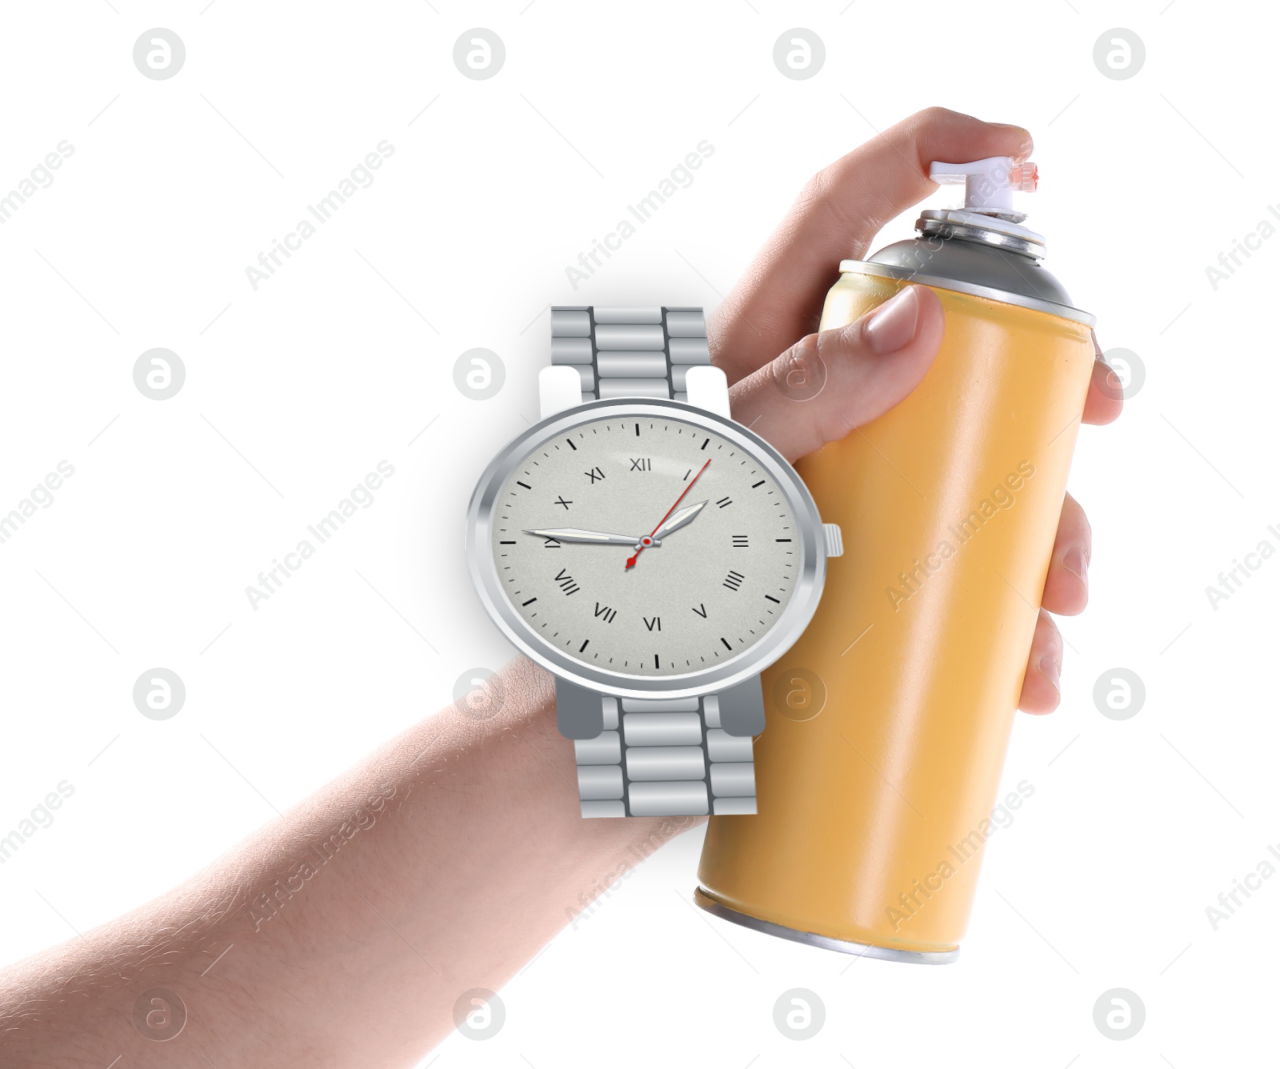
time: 1:46:06
